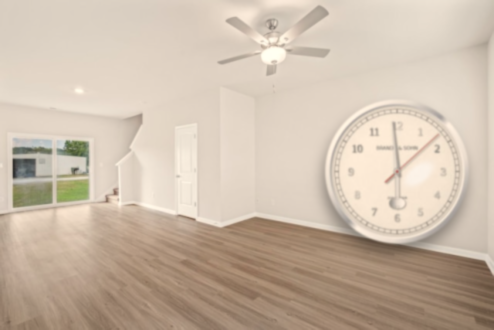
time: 5:59:08
